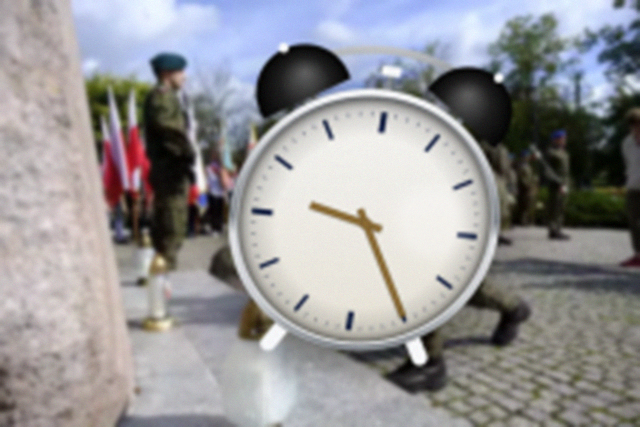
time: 9:25
